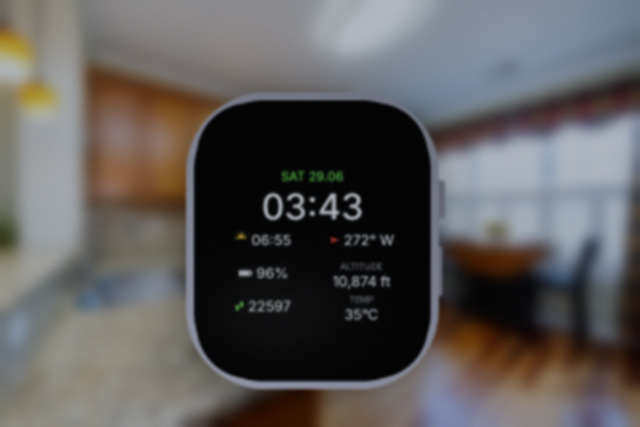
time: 3:43
